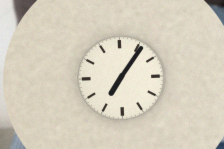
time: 7:06
